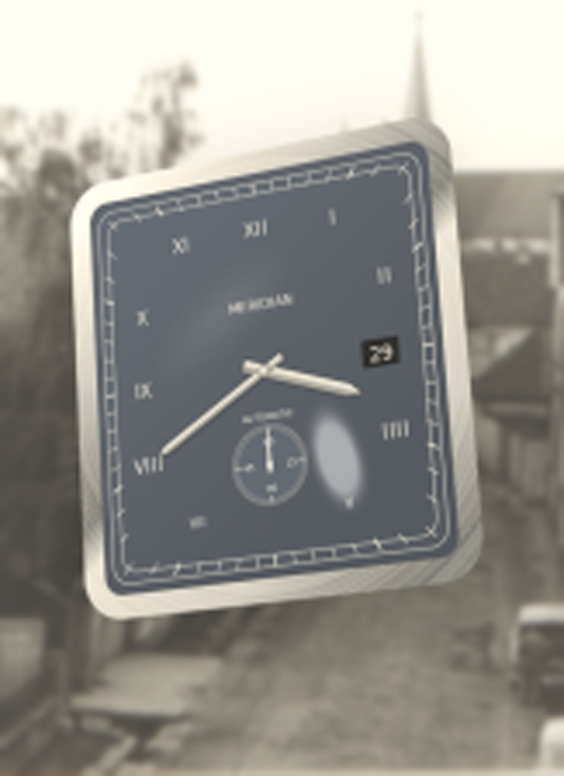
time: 3:40
